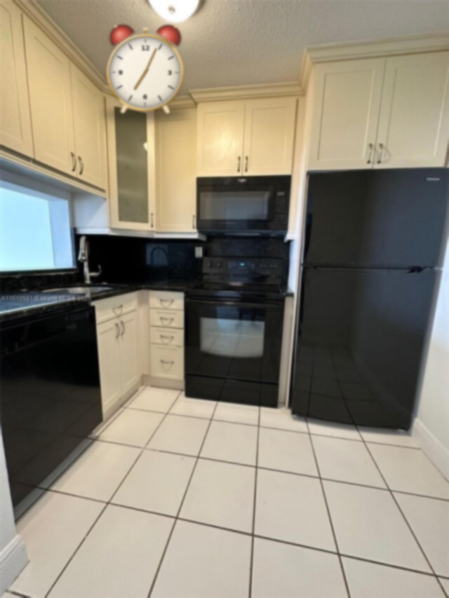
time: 7:04
